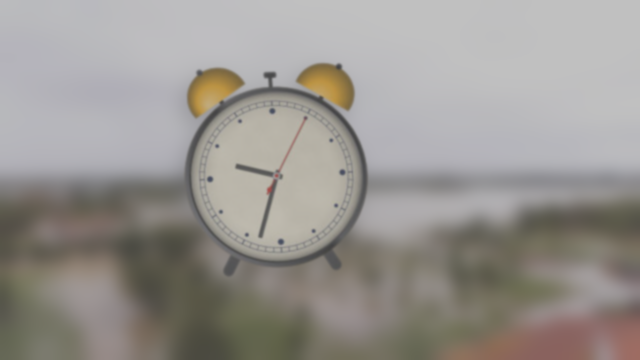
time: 9:33:05
